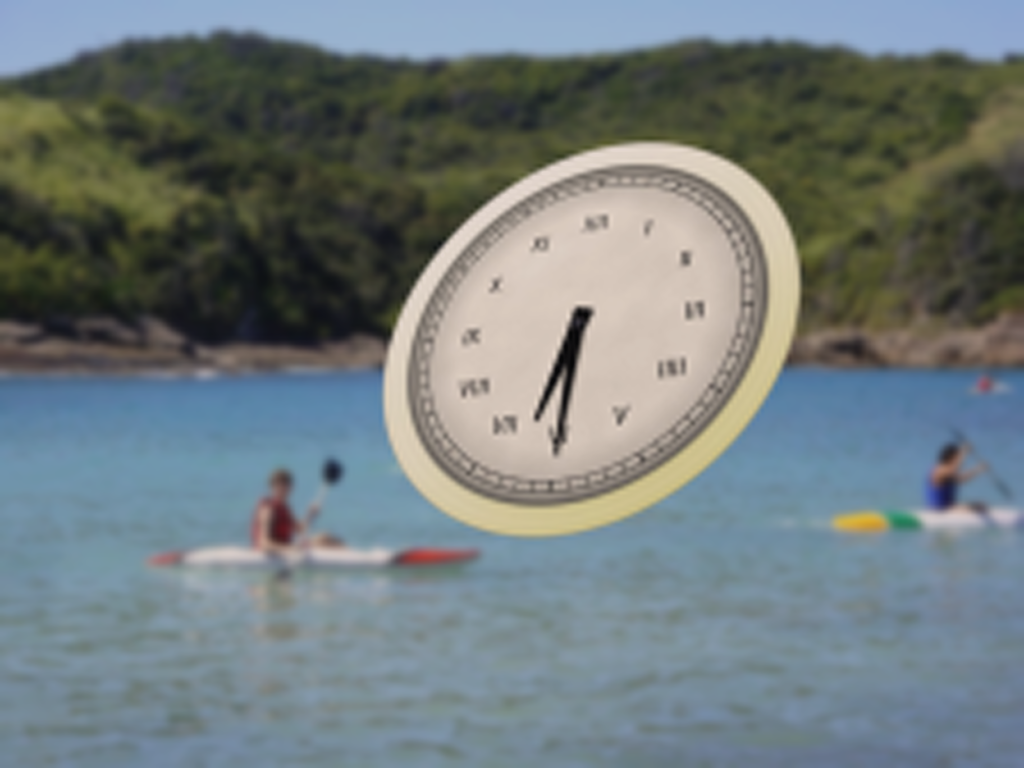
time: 6:30
